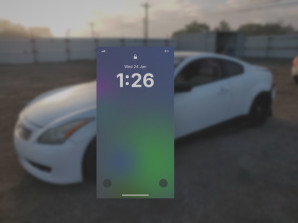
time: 1:26
